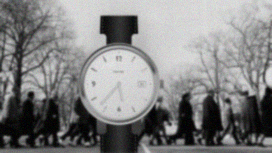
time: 5:37
